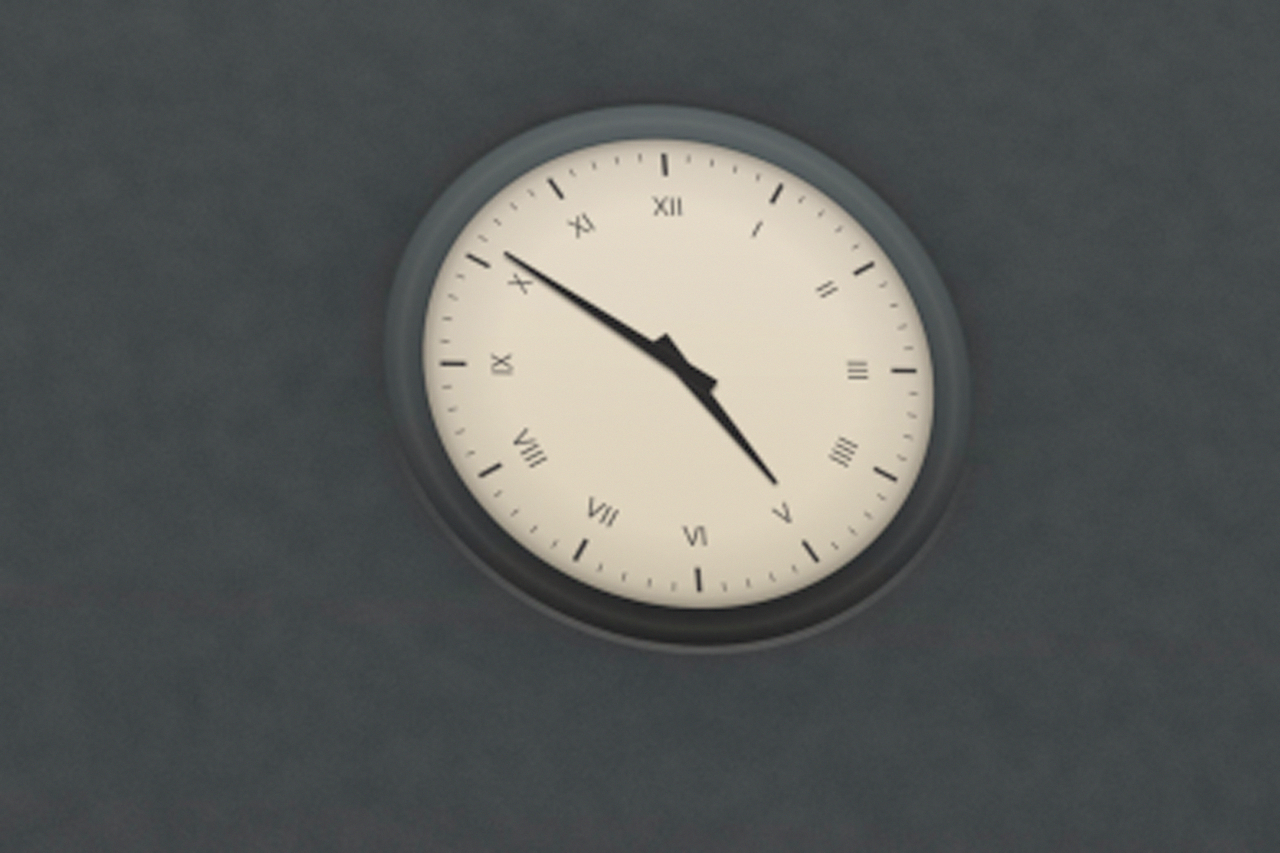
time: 4:51
